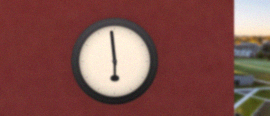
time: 5:59
